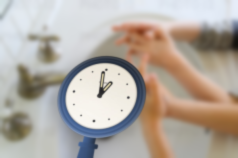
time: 12:59
